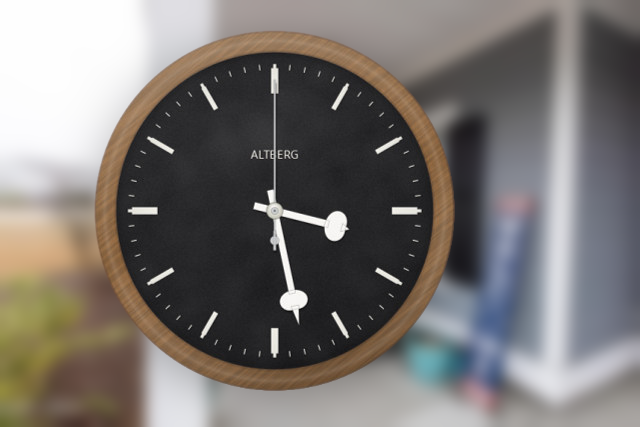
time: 3:28:00
